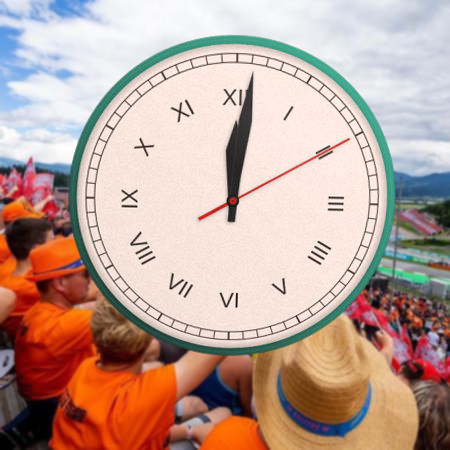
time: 12:01:10
